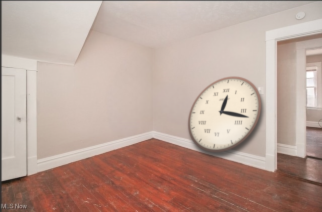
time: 12:17
